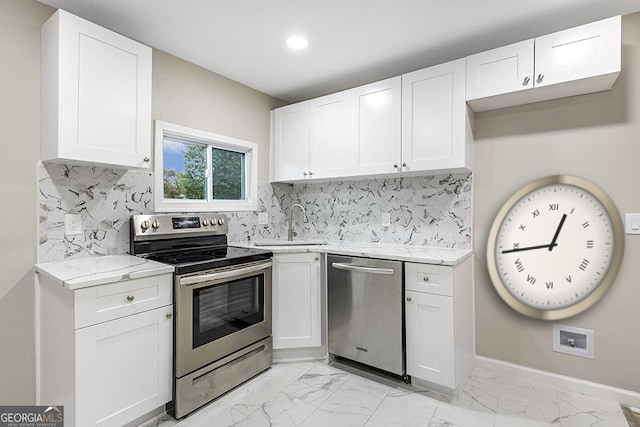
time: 12:44
